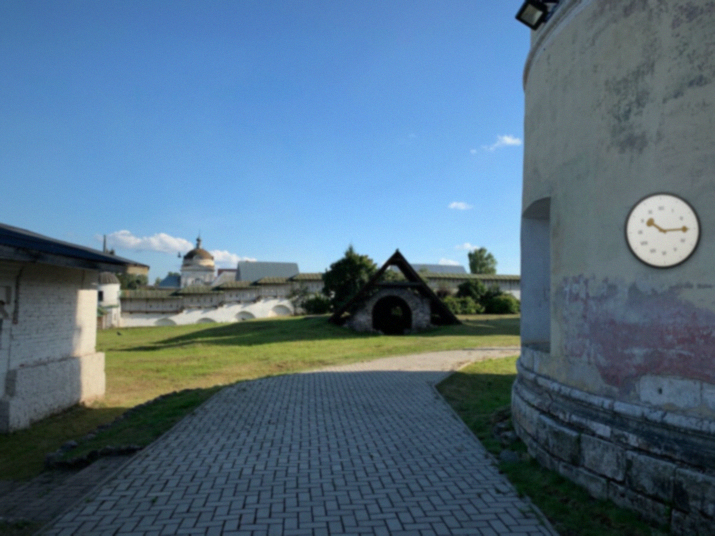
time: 10:15
